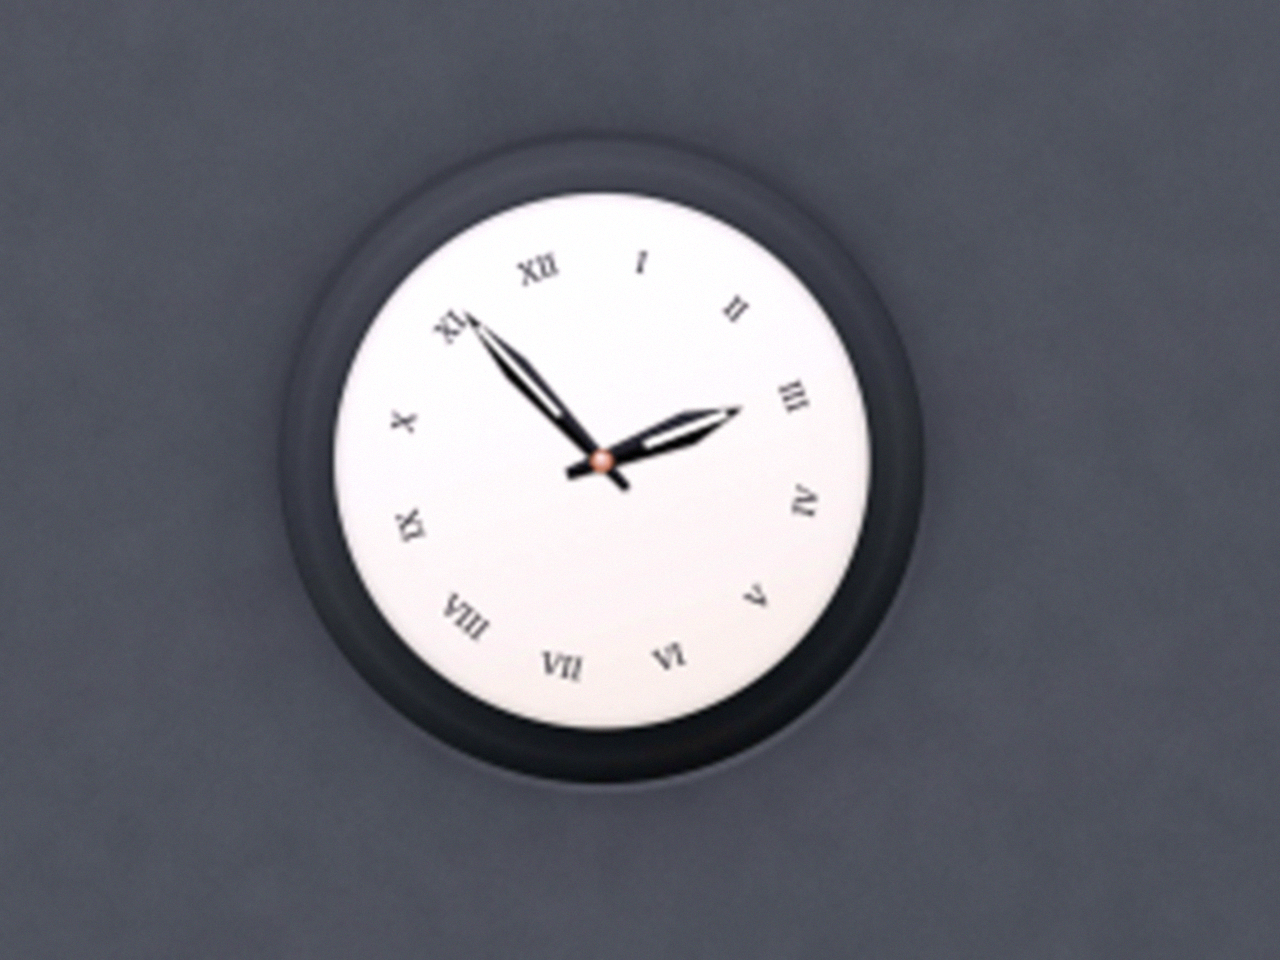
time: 2:56
